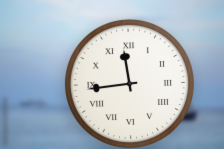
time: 11:44
